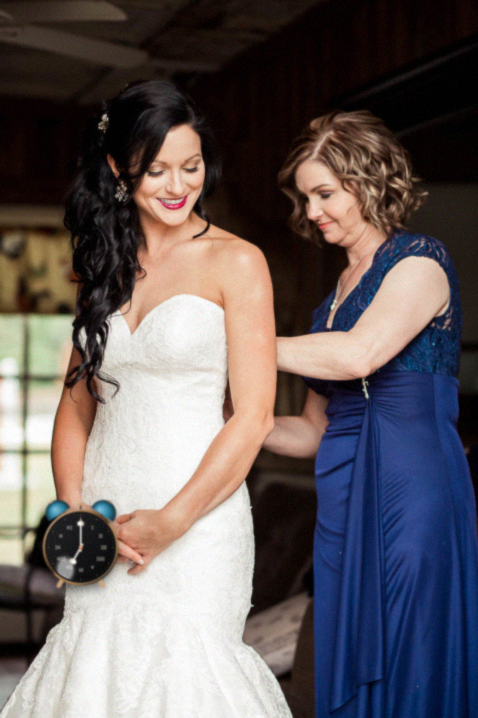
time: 7:00
